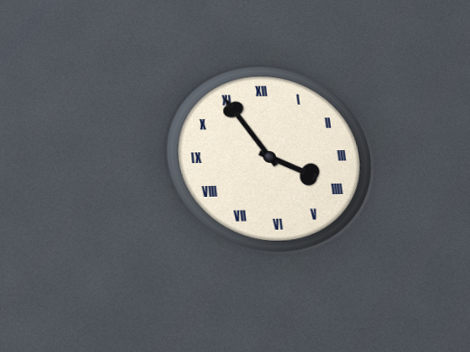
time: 3:55
